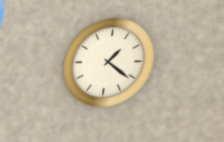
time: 1:21
